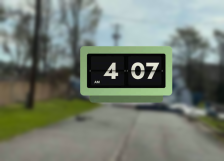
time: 4:07
